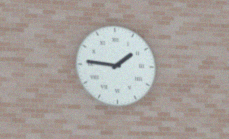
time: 1:46
